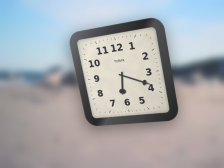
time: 6:19
